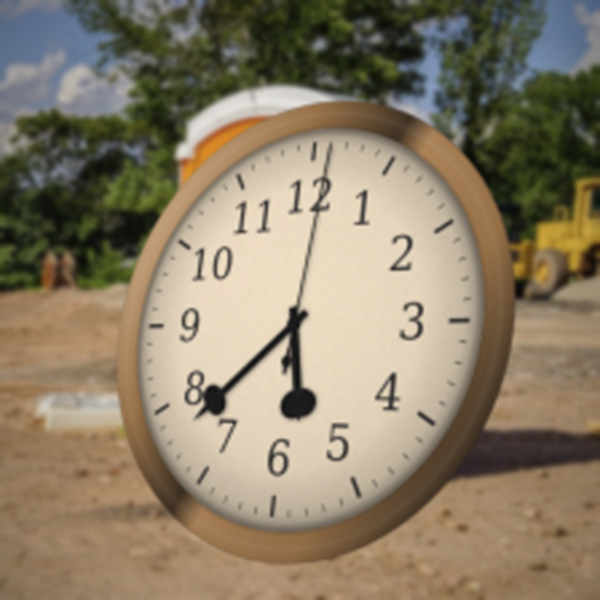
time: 5:38:01
